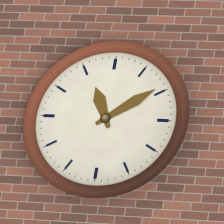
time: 11:09
